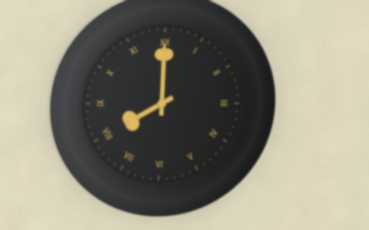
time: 8:00
